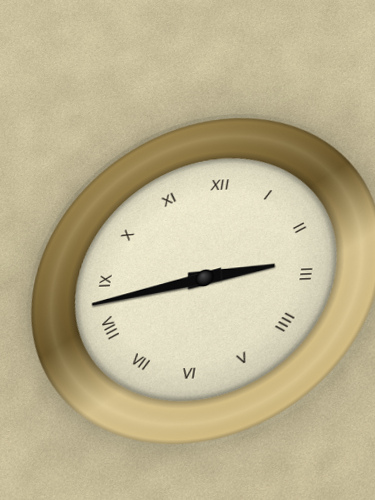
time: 2:43
